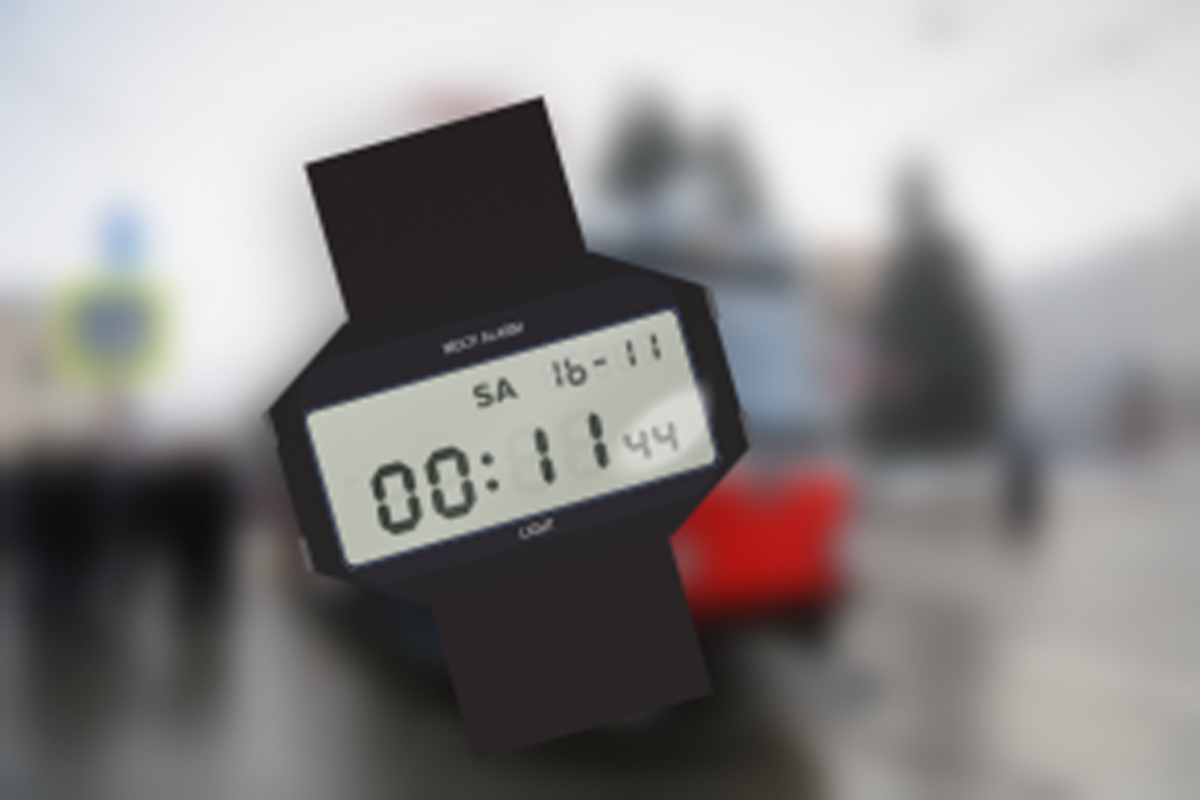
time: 0:11:44
